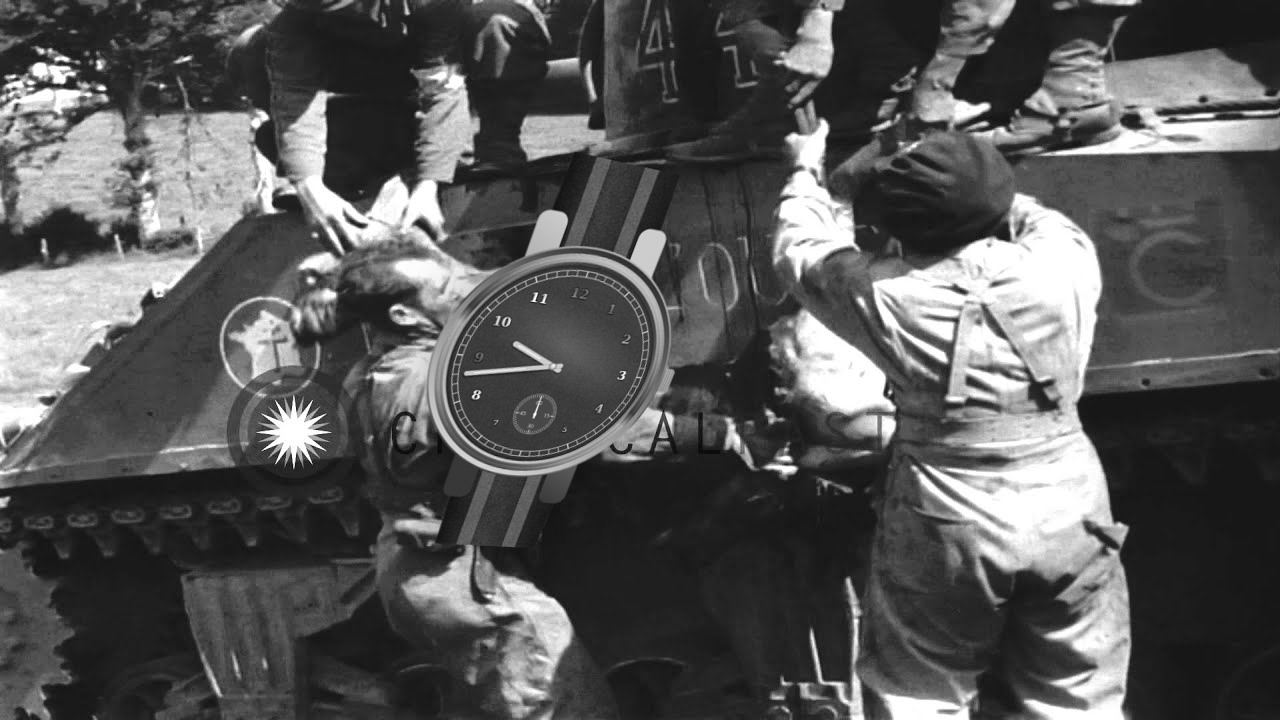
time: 9:43
